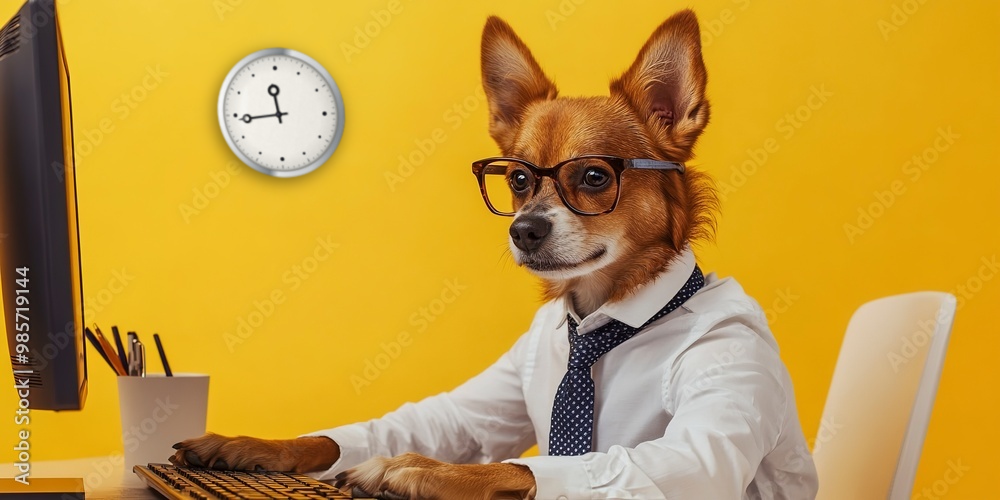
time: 11:44
